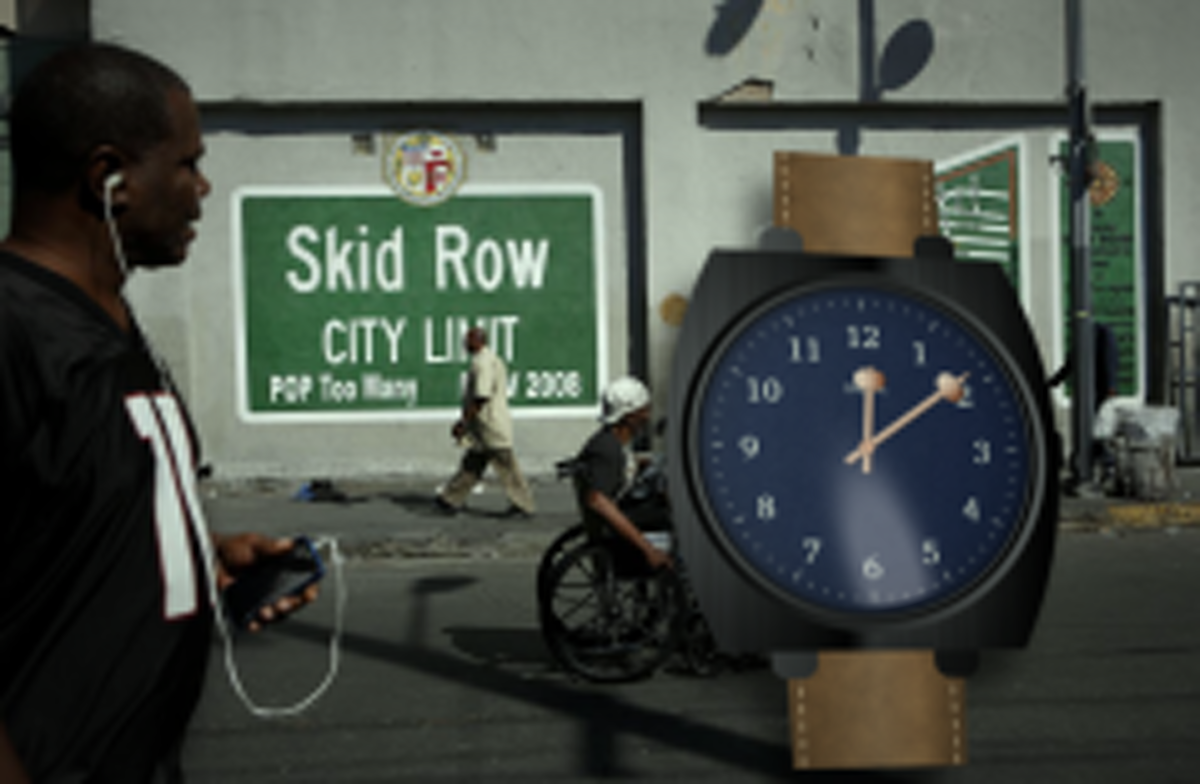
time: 12:09
